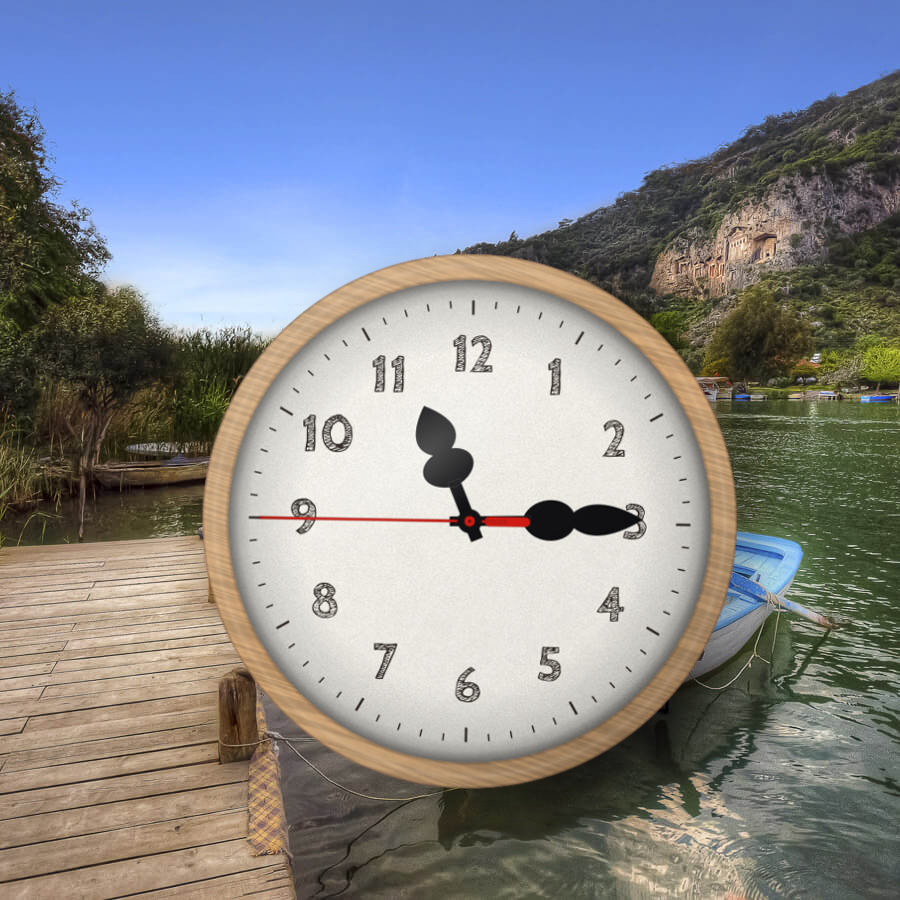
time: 11:14:45
